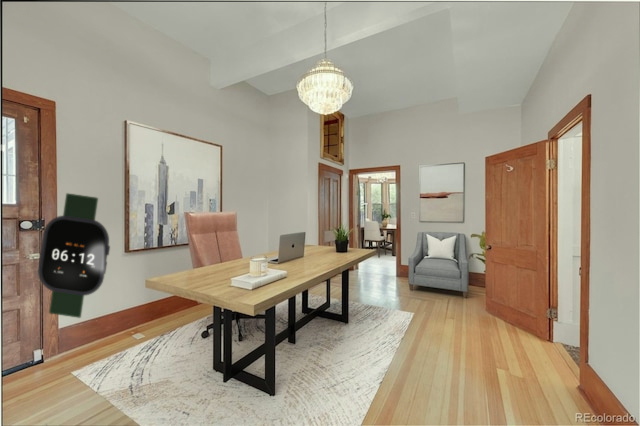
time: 6:12
